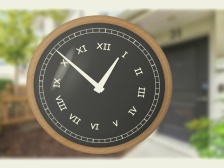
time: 12:51
